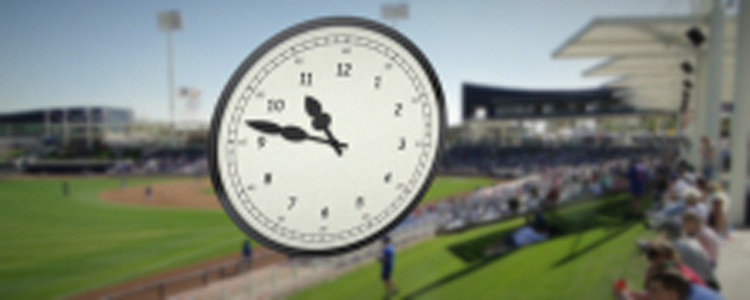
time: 10:47
